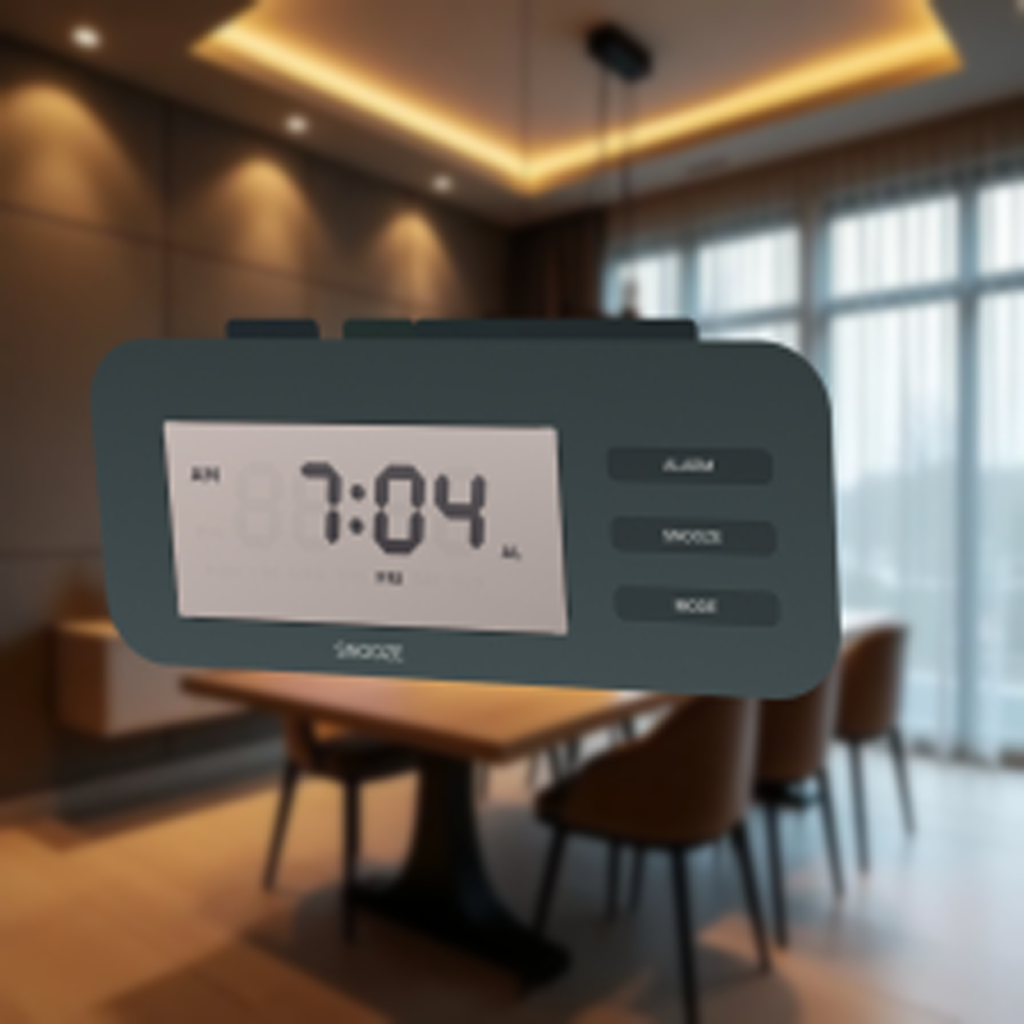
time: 7:04
